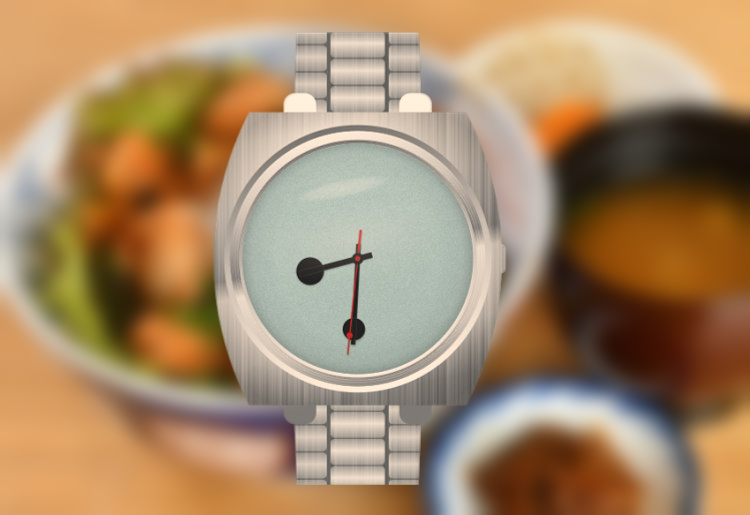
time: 8:30:31
